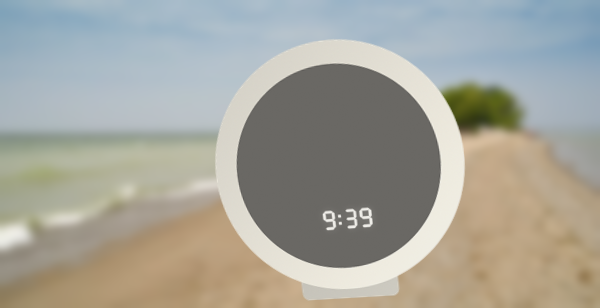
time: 9:39
